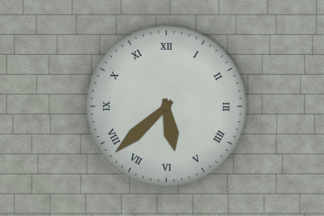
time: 5:38
